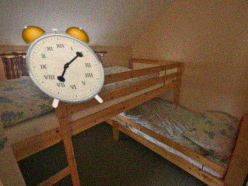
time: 7:09
